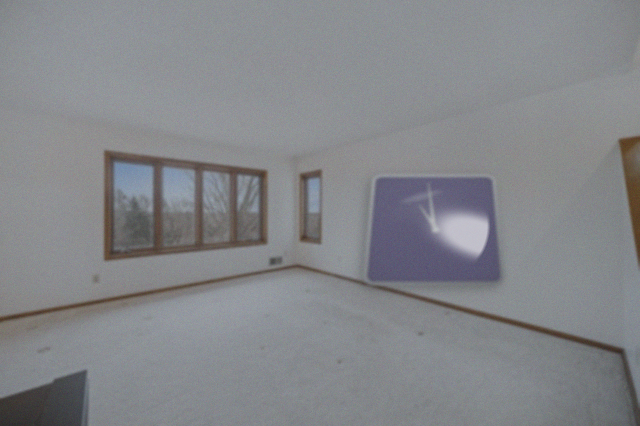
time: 10:59
